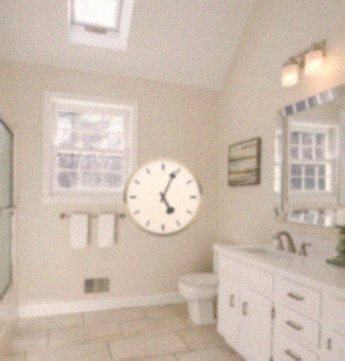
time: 5:04
